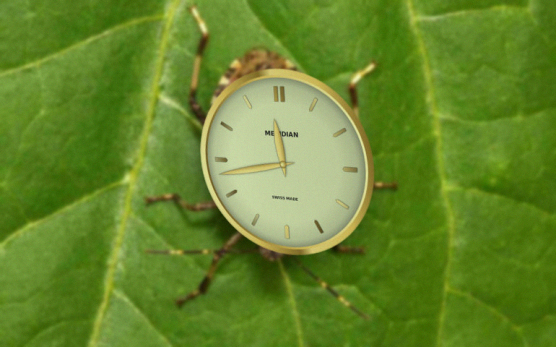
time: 11:43
